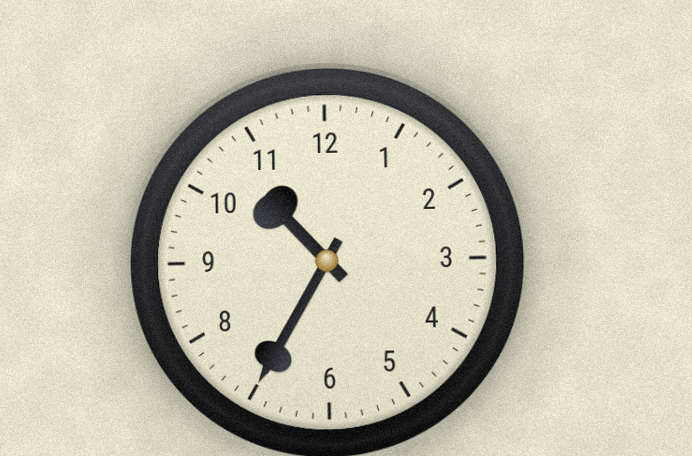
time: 10:35
